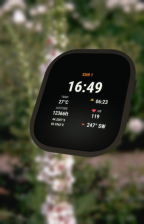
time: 16:49
